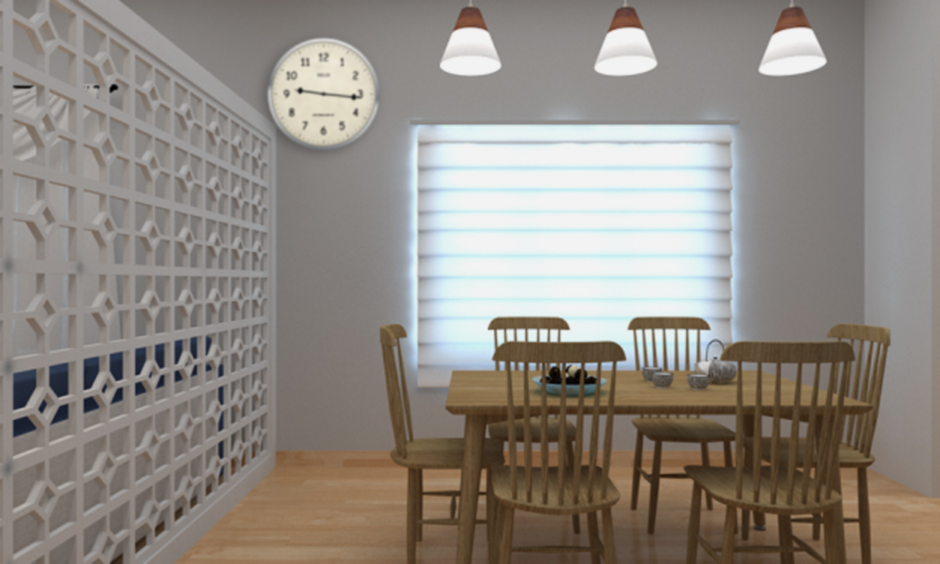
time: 9:16
